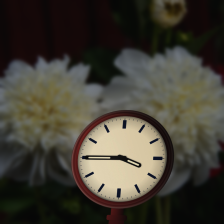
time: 3:45
